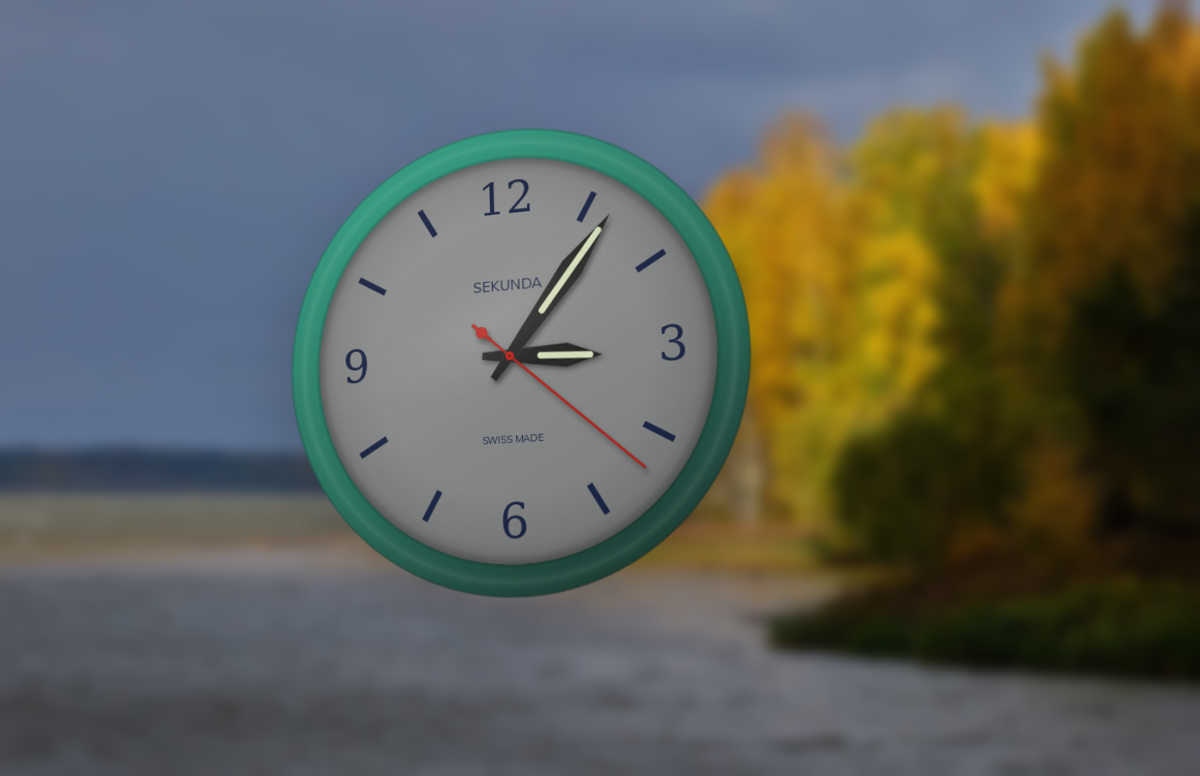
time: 3:06:22
